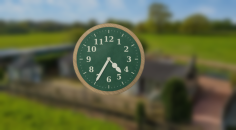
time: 4:35
